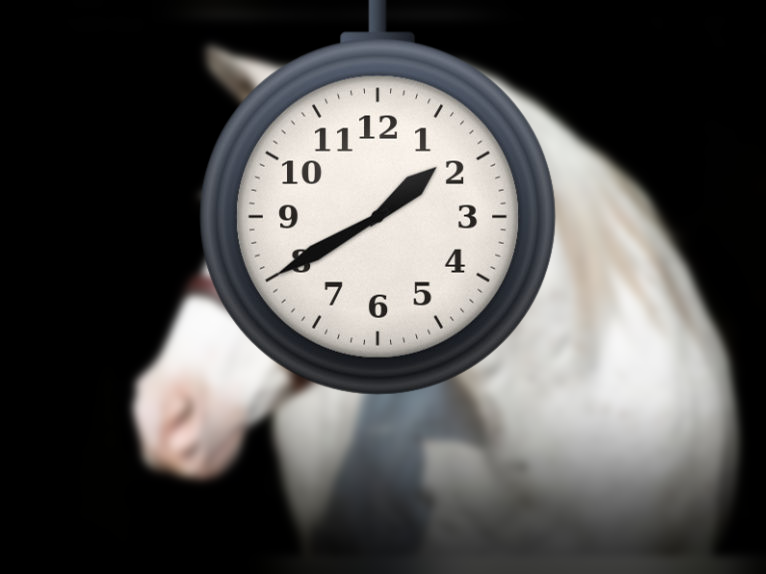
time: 1:40
